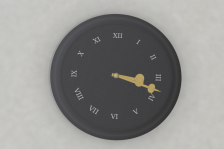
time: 3:18
